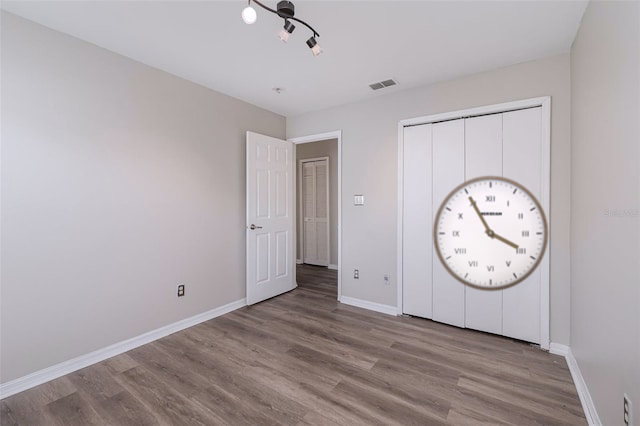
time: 3:55
